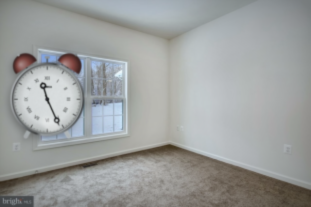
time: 11:26
